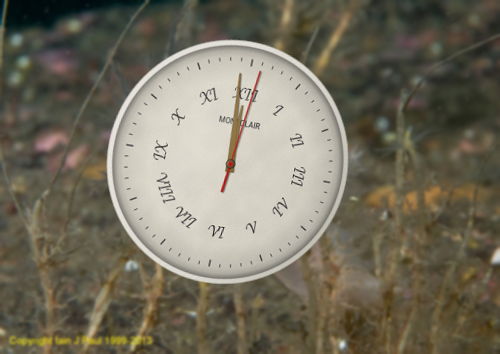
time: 11:59:01
